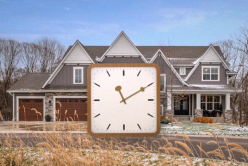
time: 11:10
